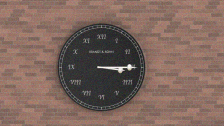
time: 3:15
